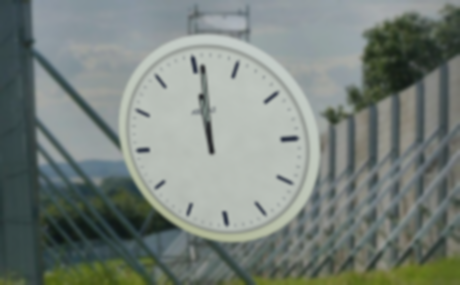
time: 12:01
